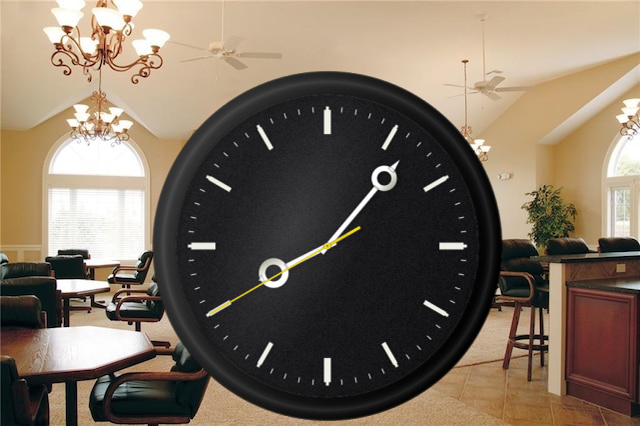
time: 8:06:40
